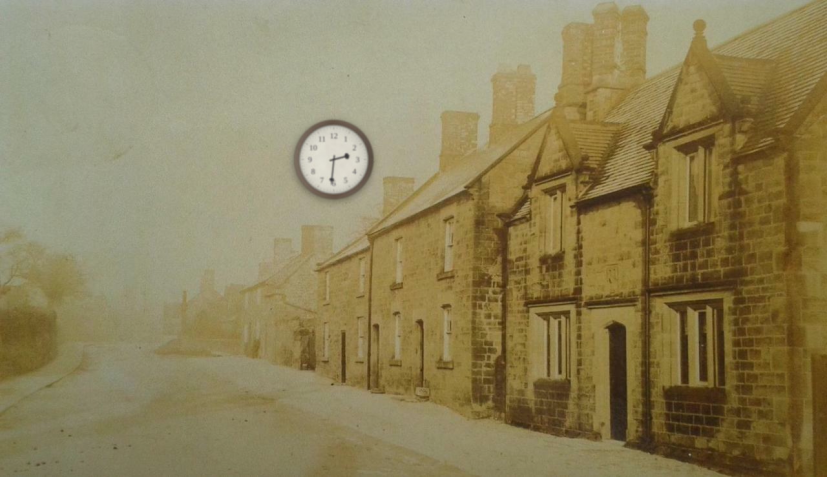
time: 2:31
